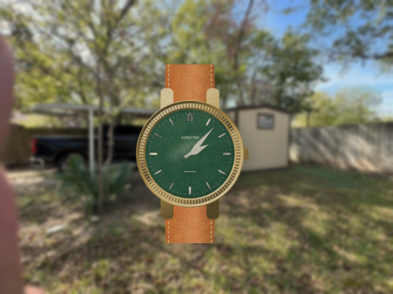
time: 2:07
